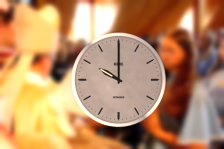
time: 10:00
